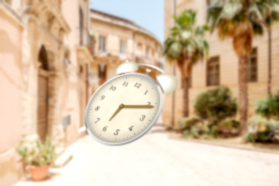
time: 6:11
